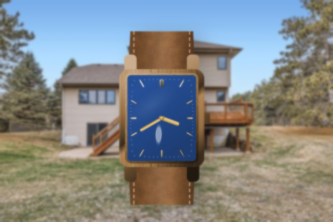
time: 3:40
